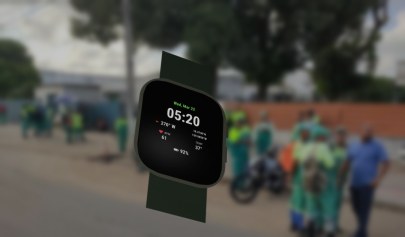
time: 5:20
